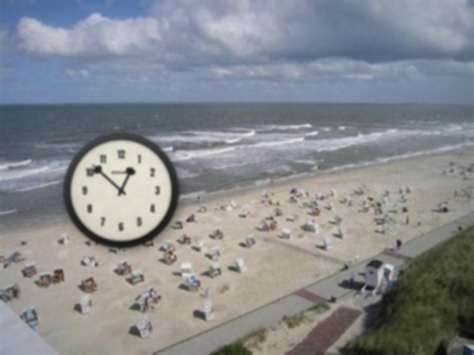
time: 12:52
